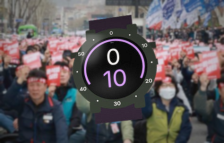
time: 0:10
